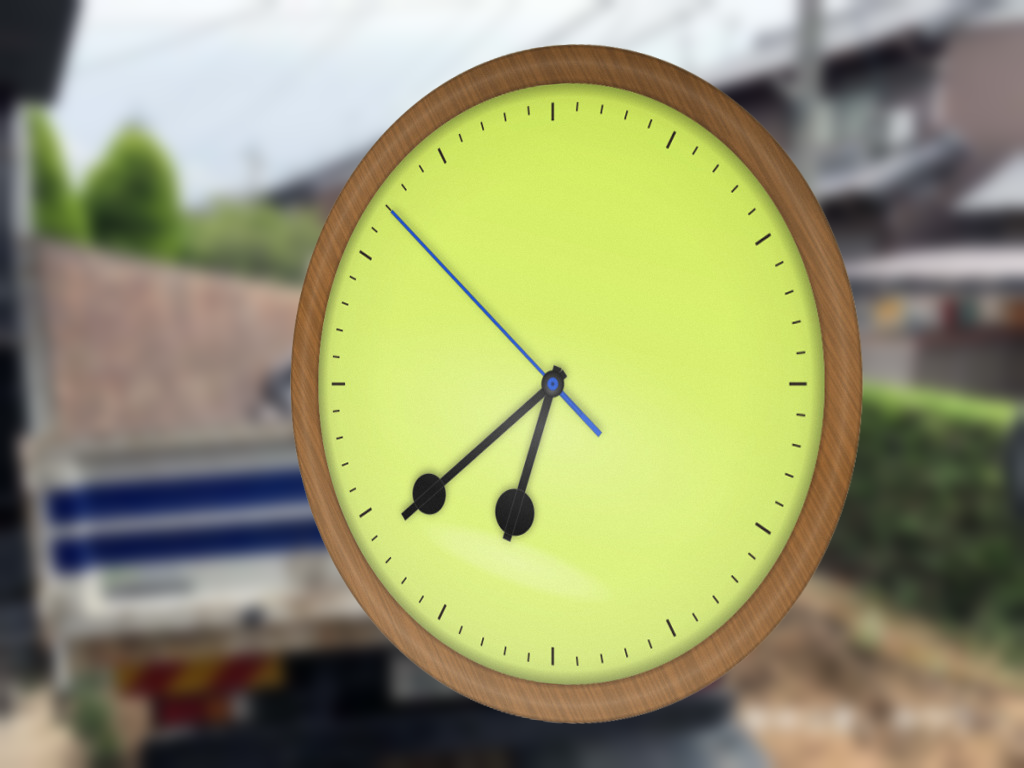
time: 6:38:52
